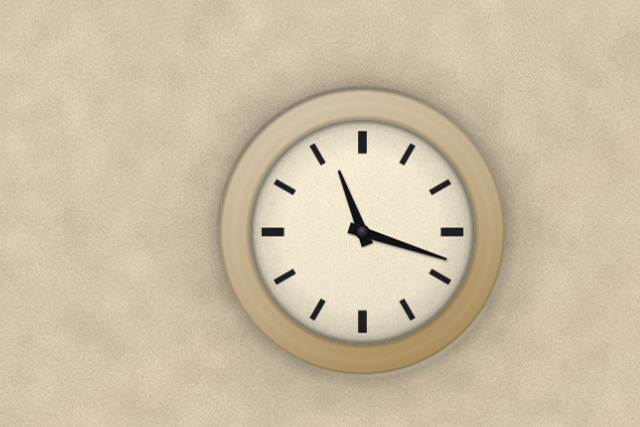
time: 11:18
